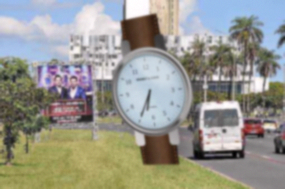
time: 6:35
